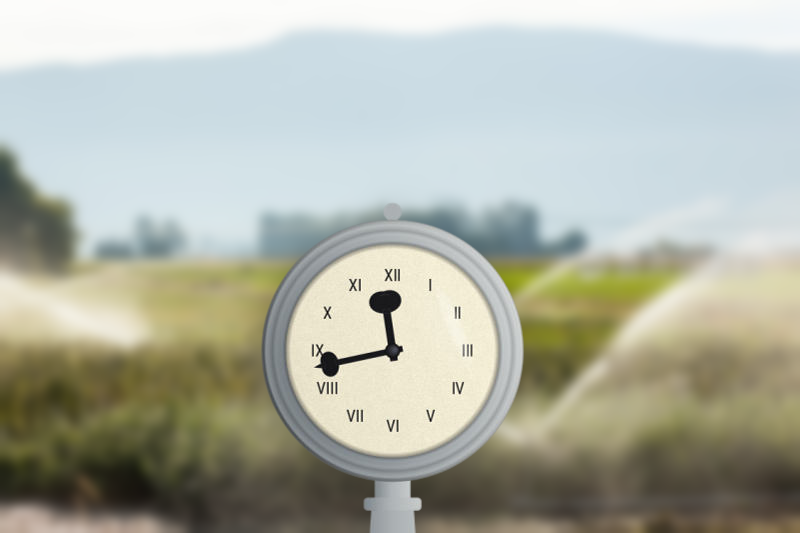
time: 11:43
